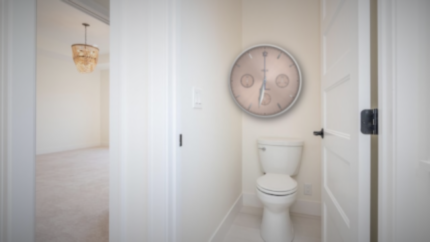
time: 6:32
